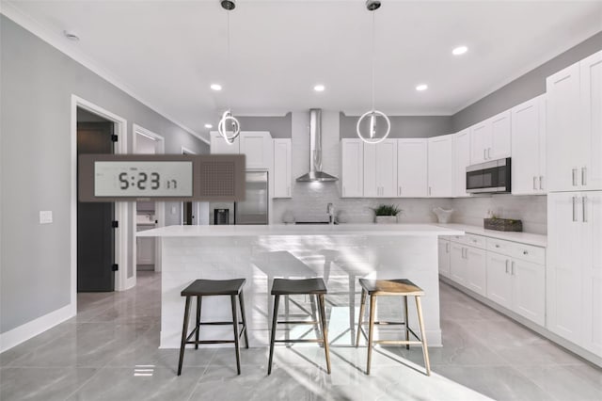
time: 5:23:17
